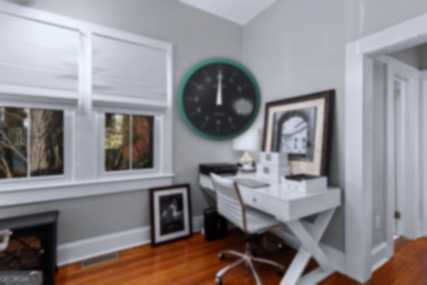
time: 12:00
